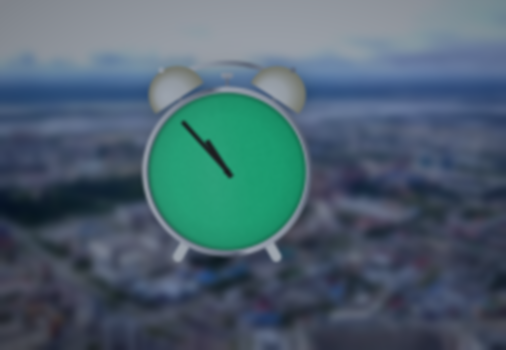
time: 10:53
